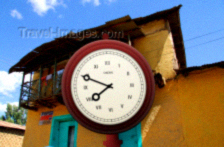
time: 7:49
